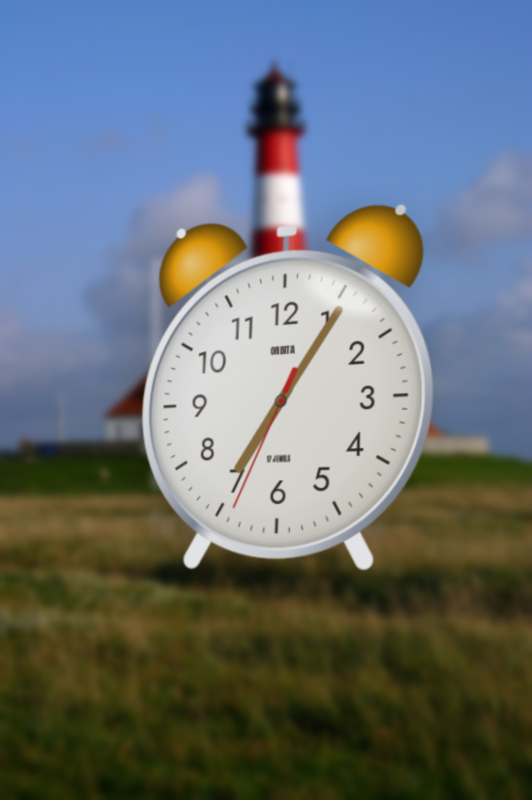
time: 7:05:34
